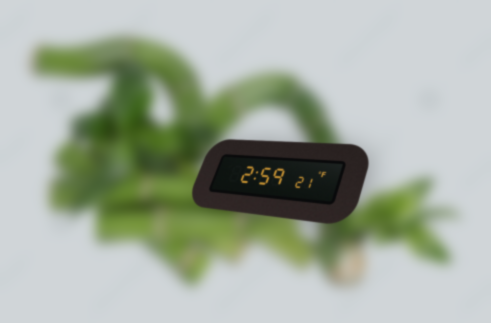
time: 2:59
